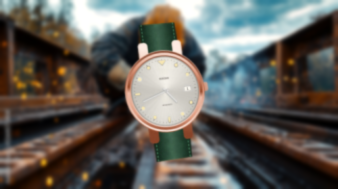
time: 4:42
